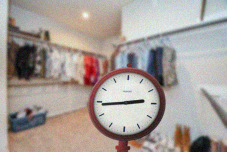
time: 2:44
